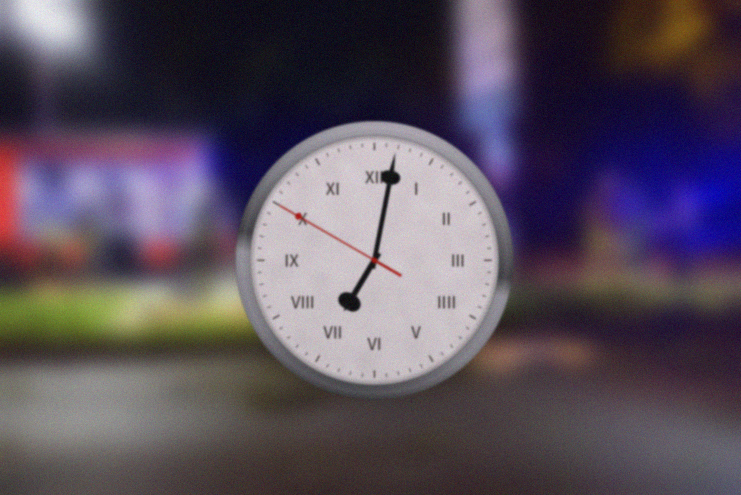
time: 7:01:50
